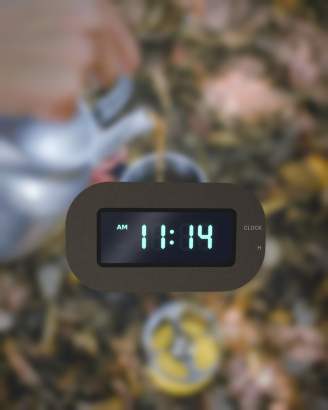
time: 11:14
